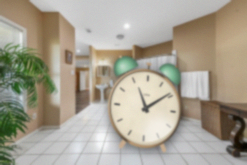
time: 11:09
